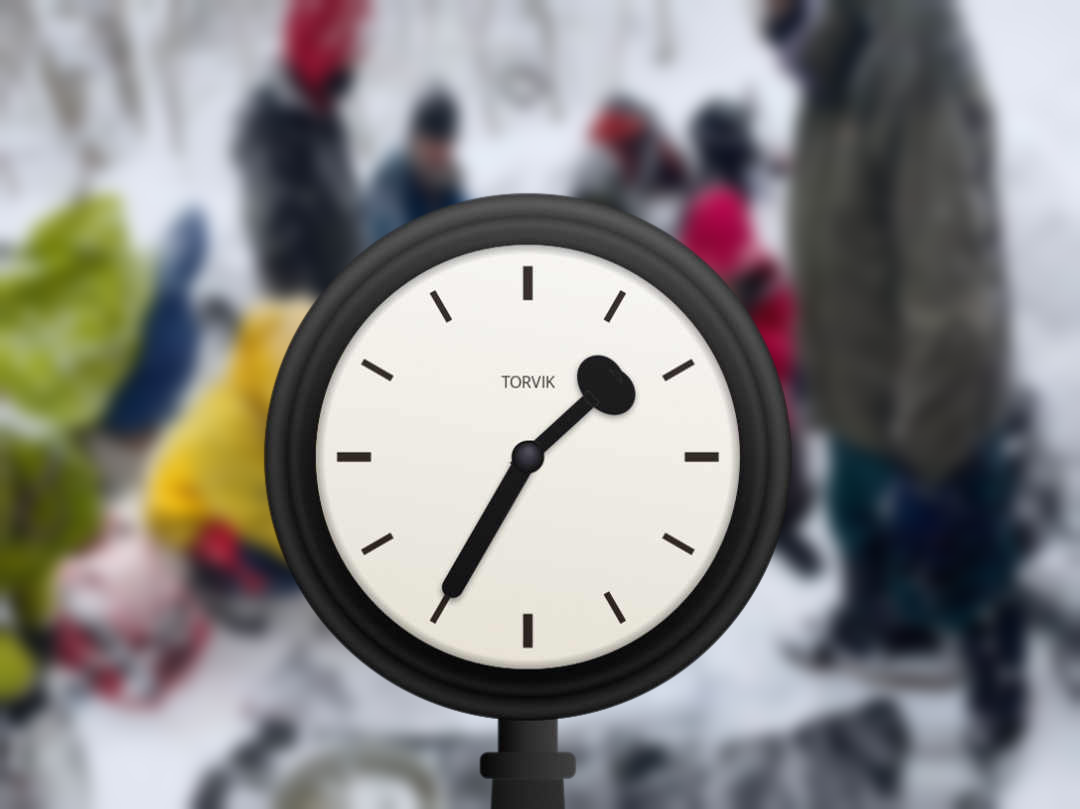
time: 1:35
